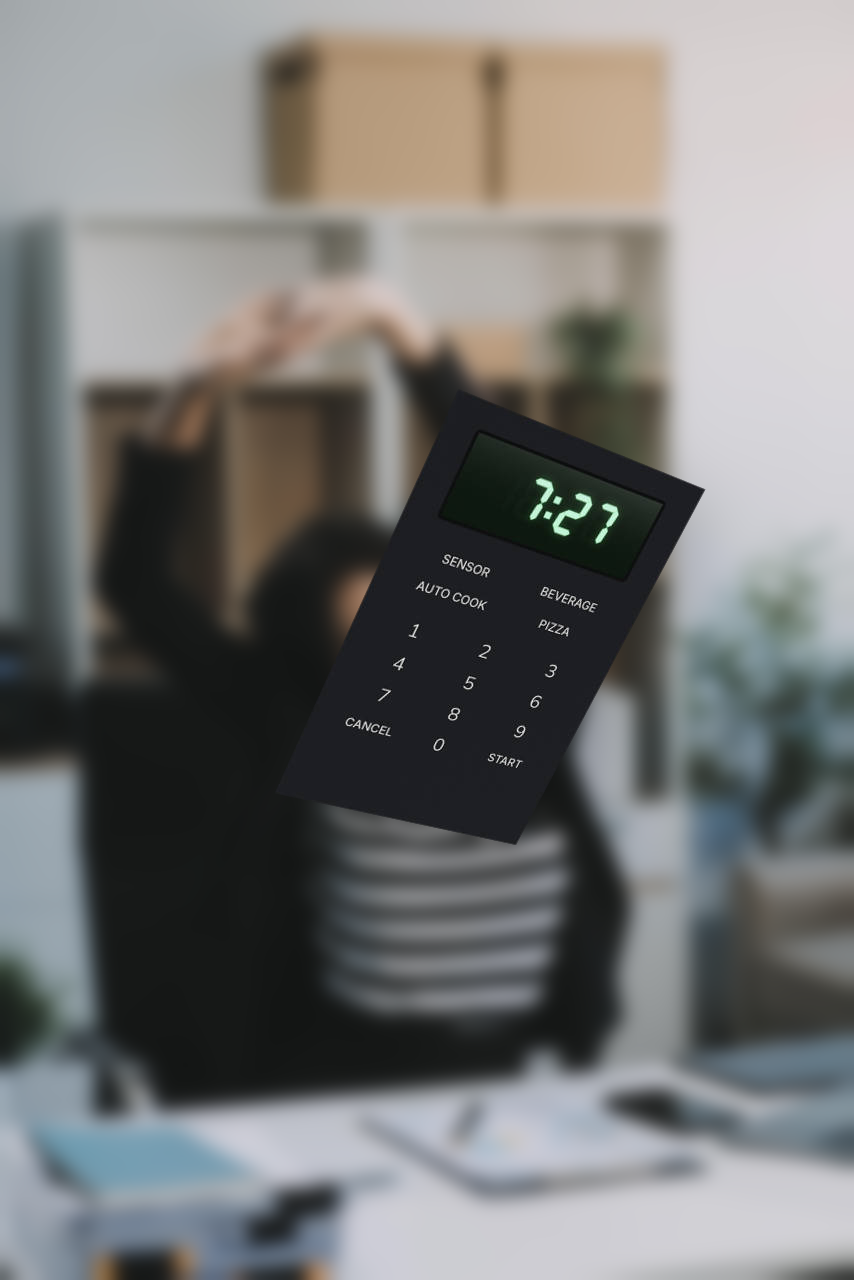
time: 7:27
